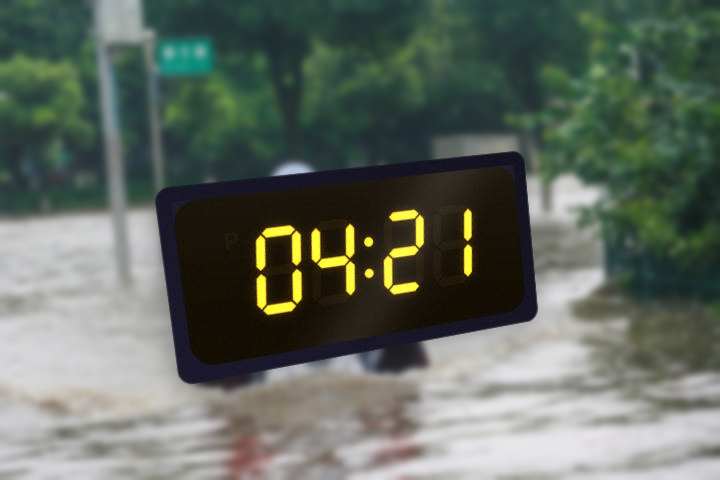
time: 4:21
